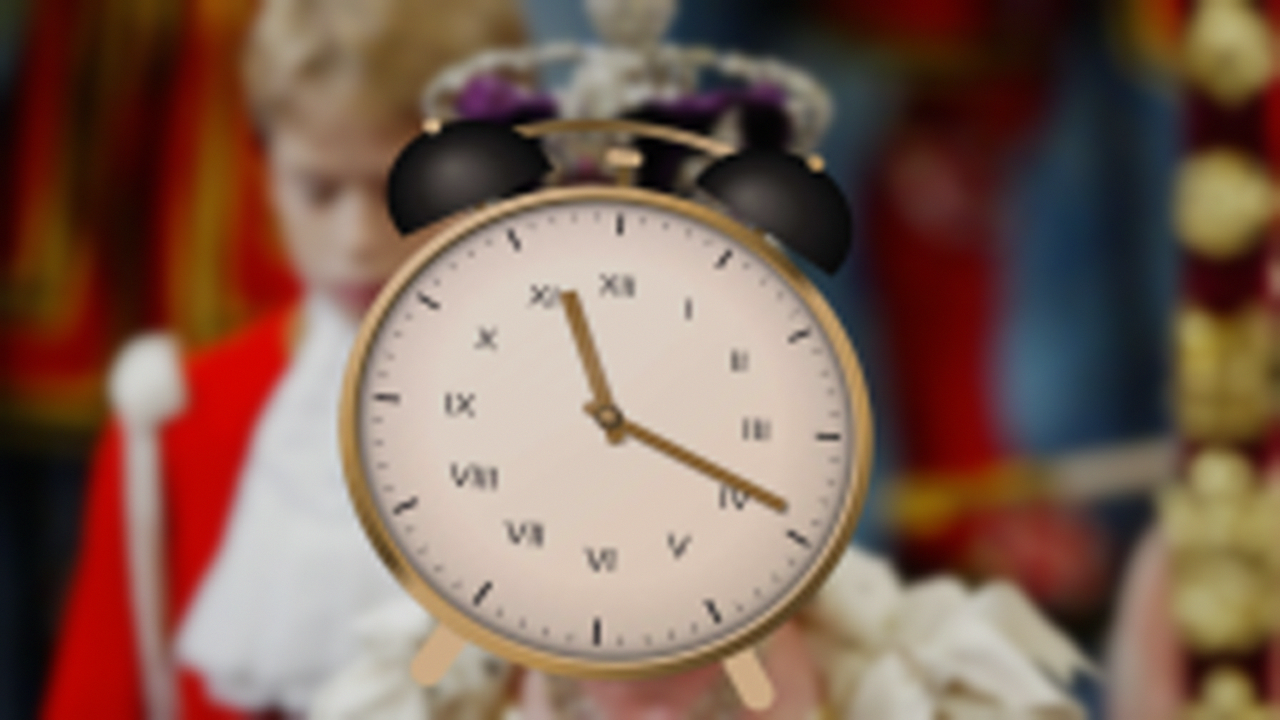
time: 11:19
